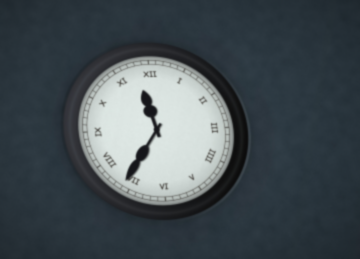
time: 11:36
